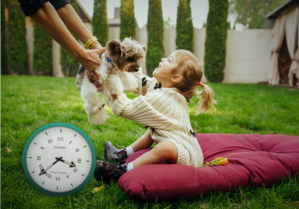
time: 3:38
